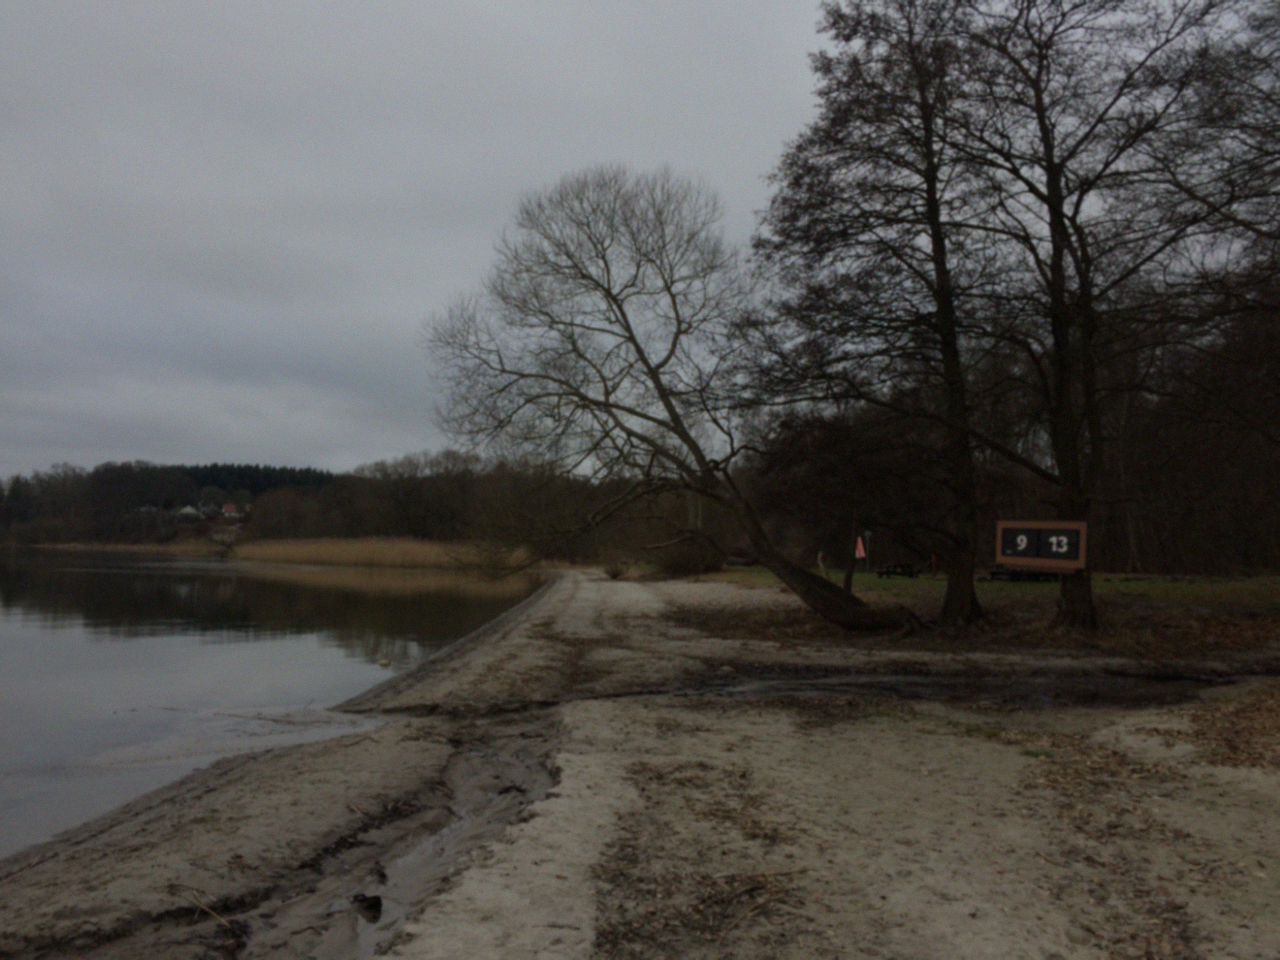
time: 9:13
